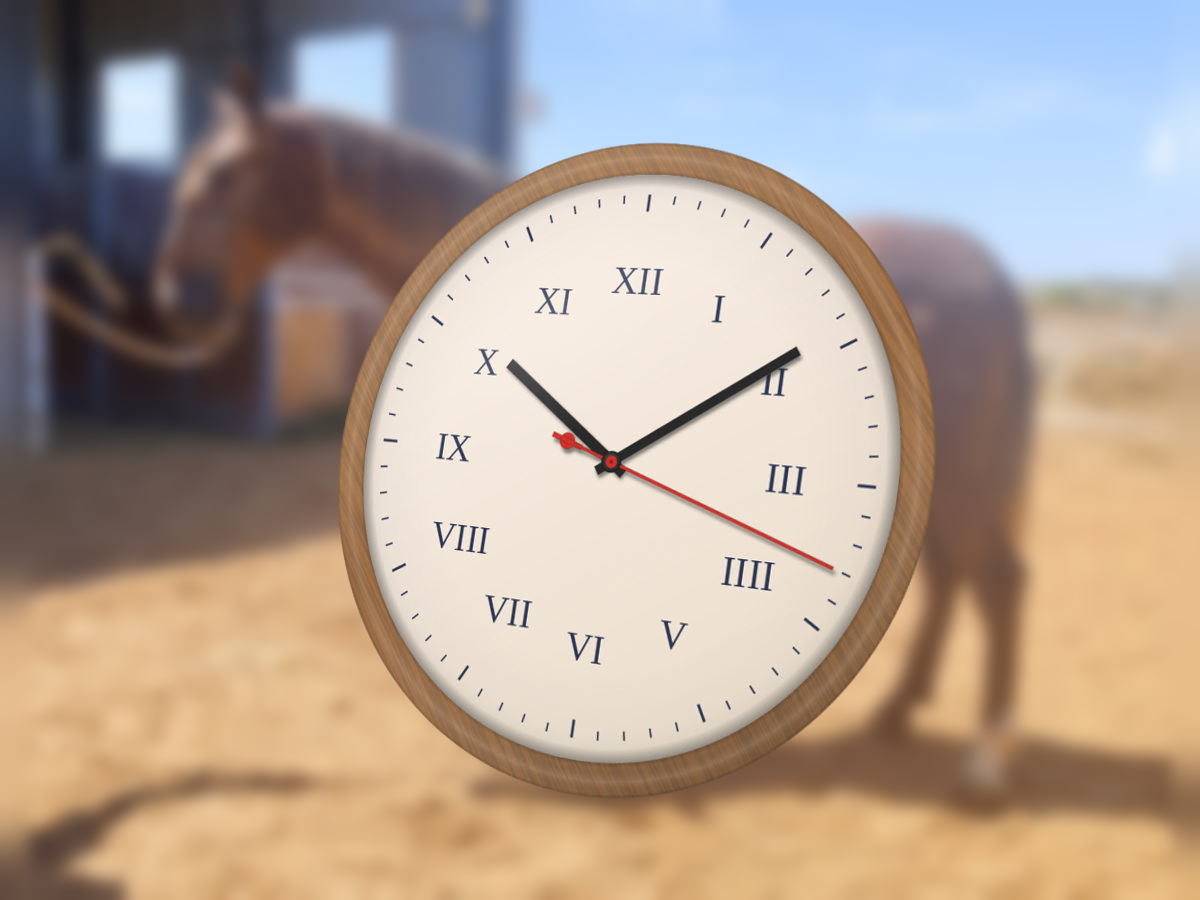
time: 10:09:18
